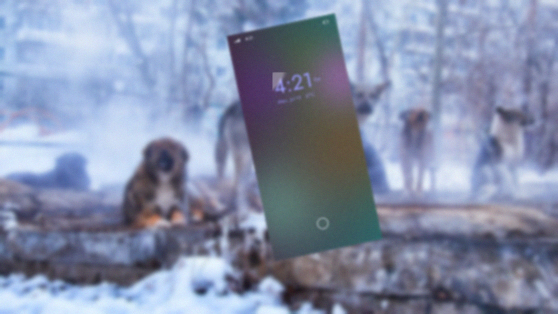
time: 4:21
